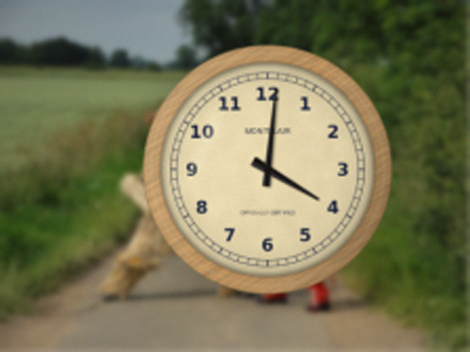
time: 4:01
